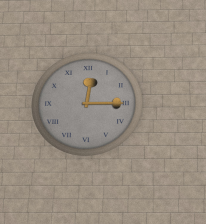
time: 12:15
